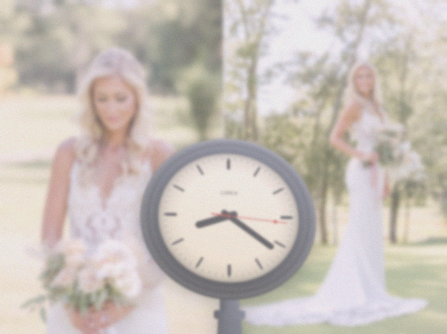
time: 8:21:16
